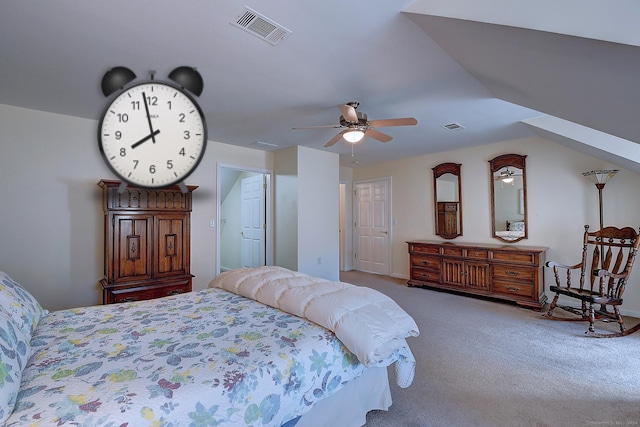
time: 7:58
